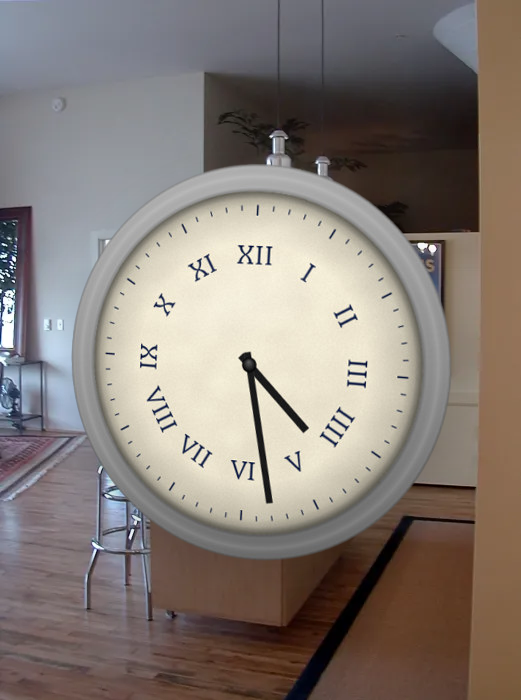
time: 4:28
